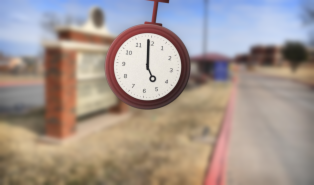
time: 4:59
